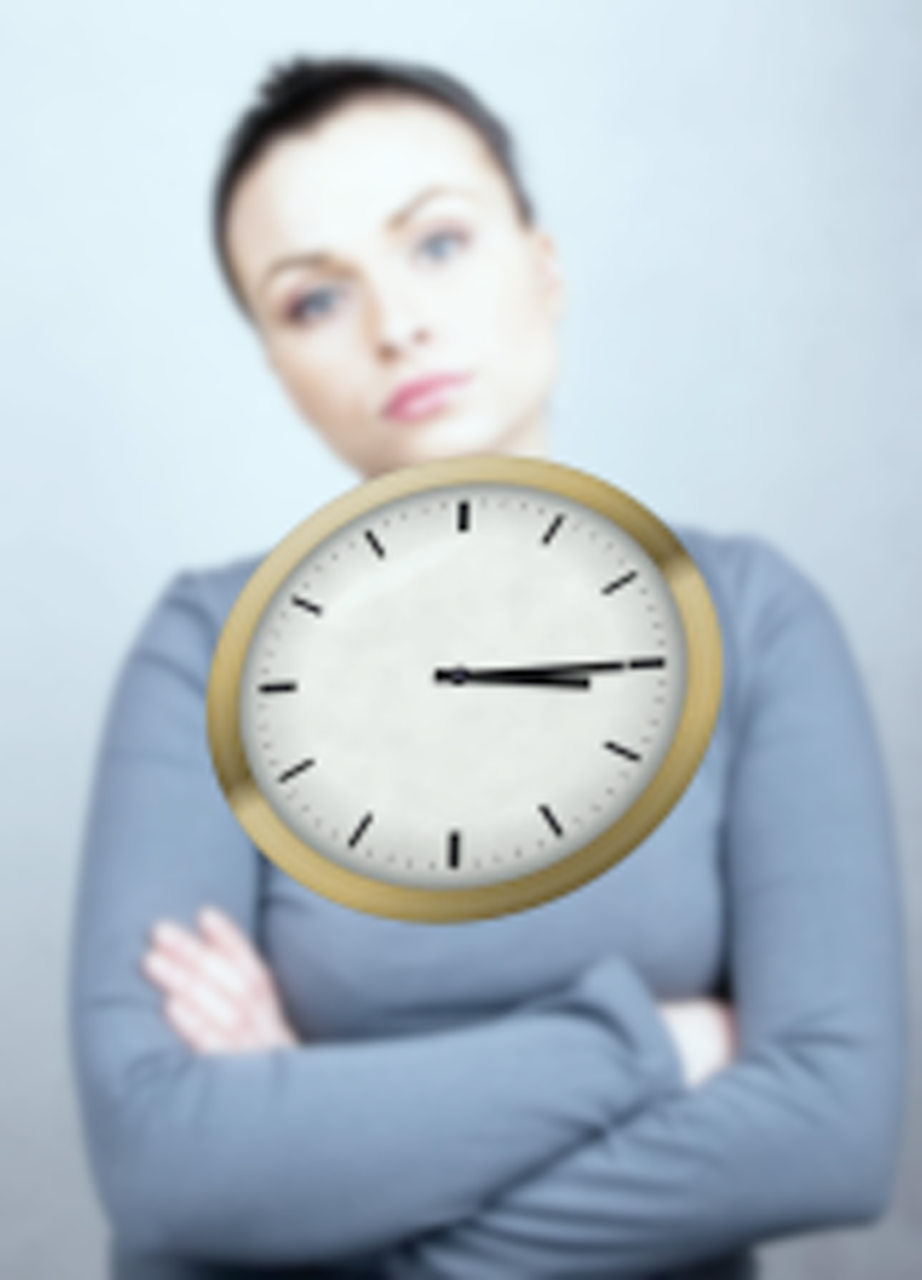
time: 3:15
